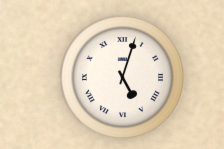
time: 5:03
